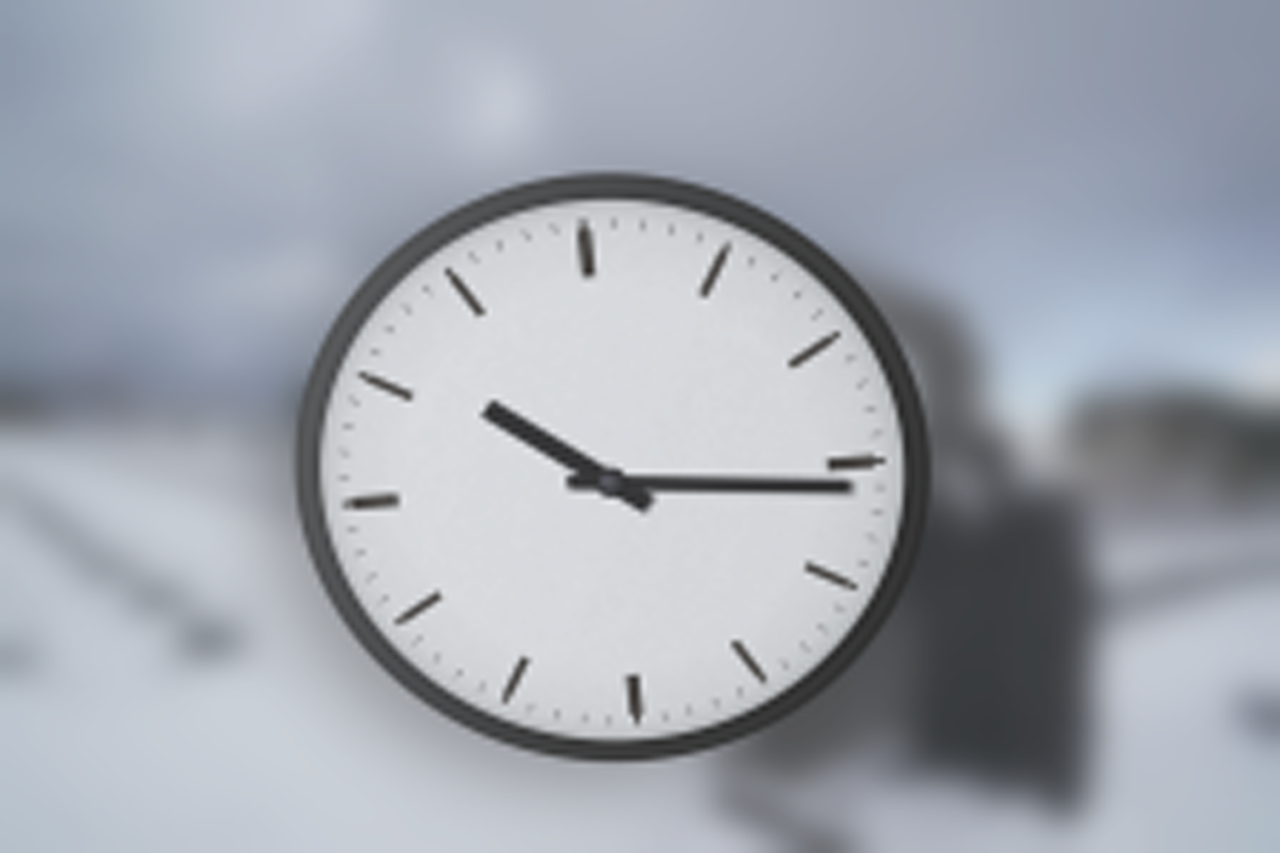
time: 10:16
